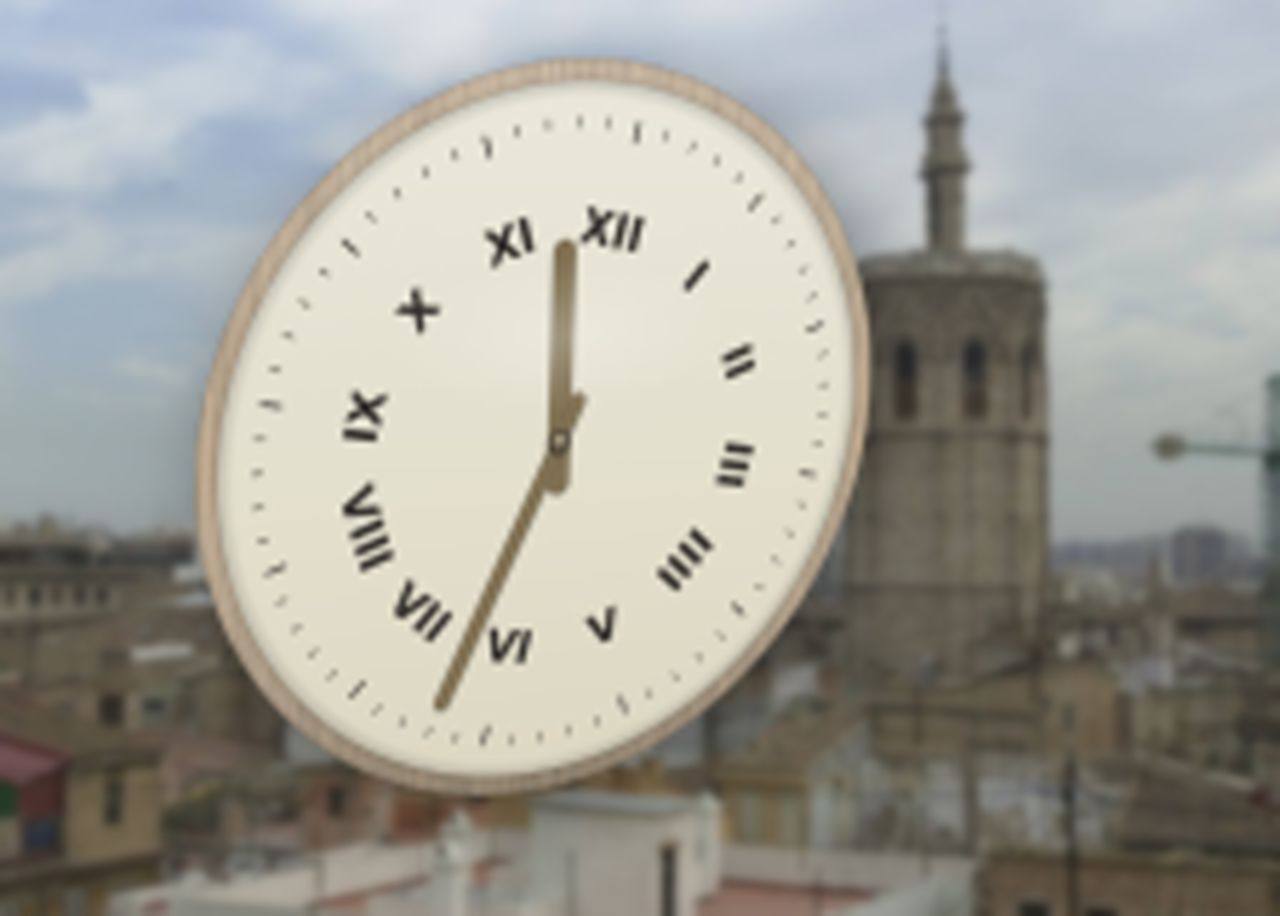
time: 11:32
